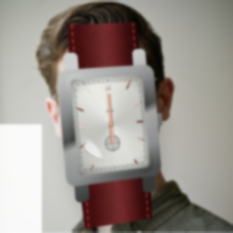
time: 6:00
